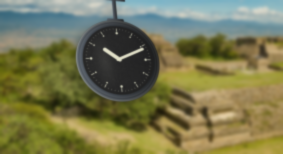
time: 10:11
